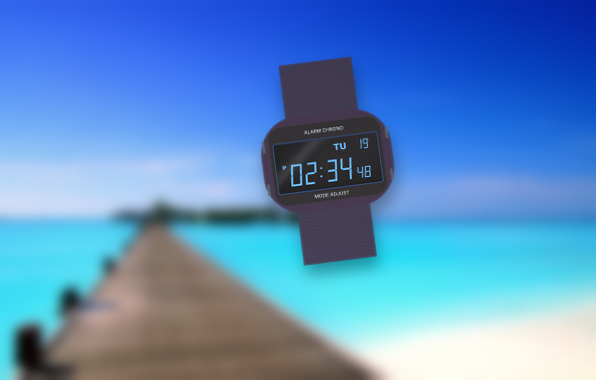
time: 2:34:48
